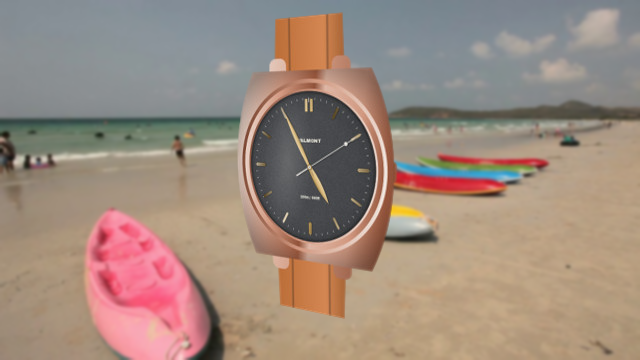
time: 4:55:10
